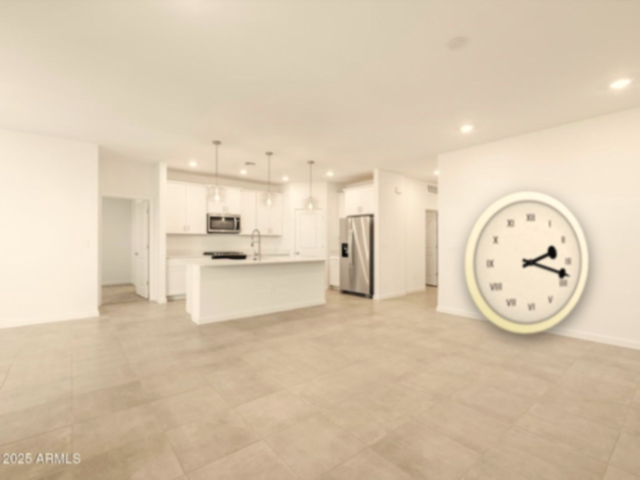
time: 2:18
